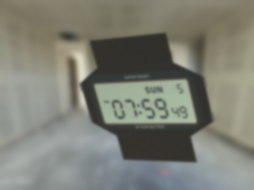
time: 7:59
